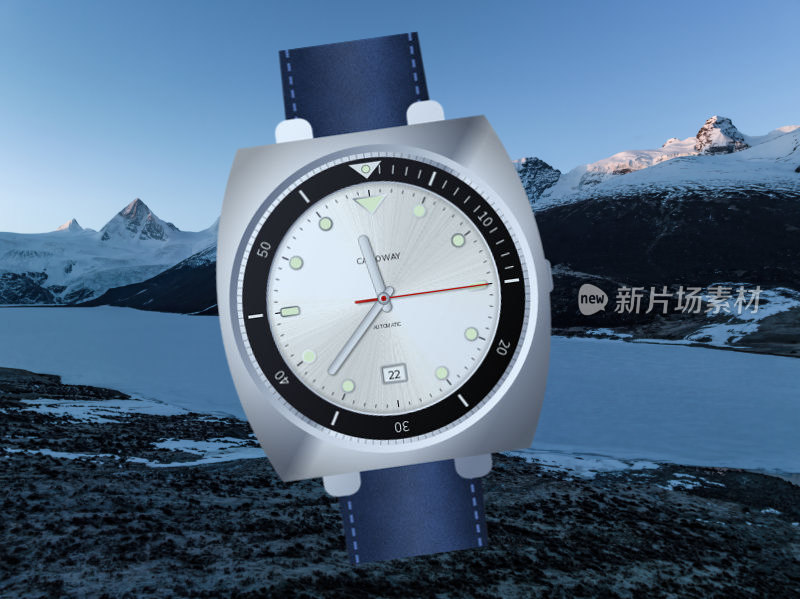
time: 11:37:15
